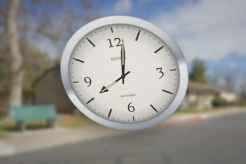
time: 8:02
